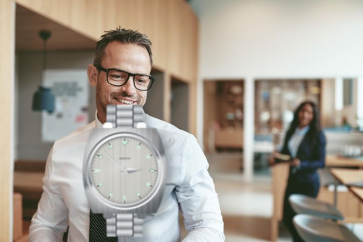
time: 2:52
